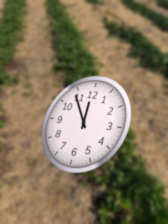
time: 11:54
